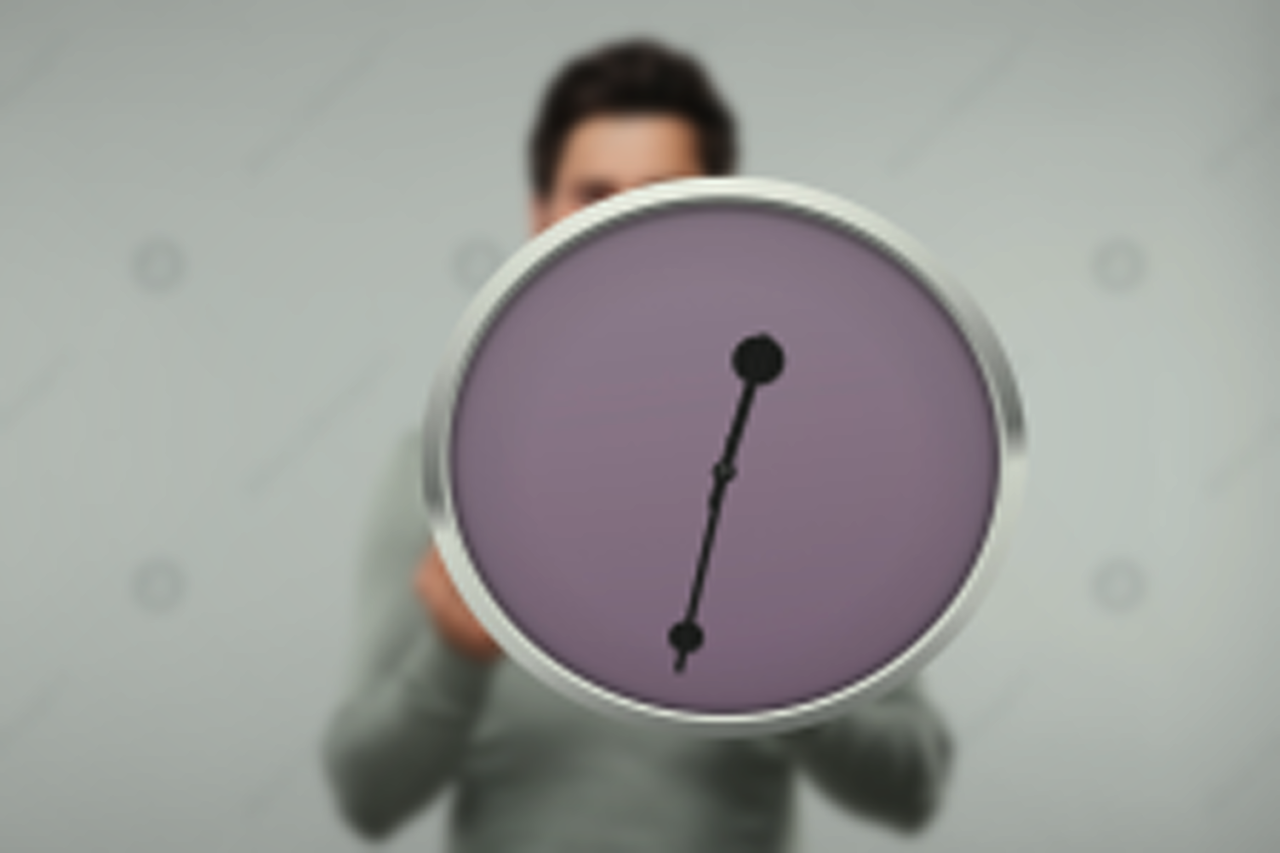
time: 12:32
